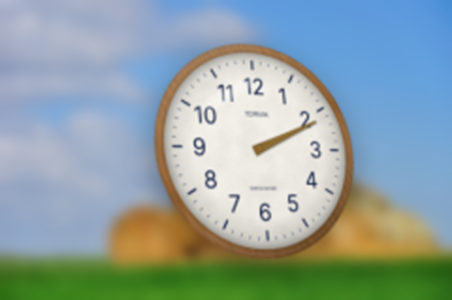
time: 2:11
